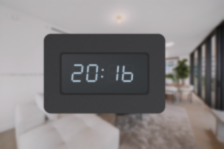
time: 20:16
